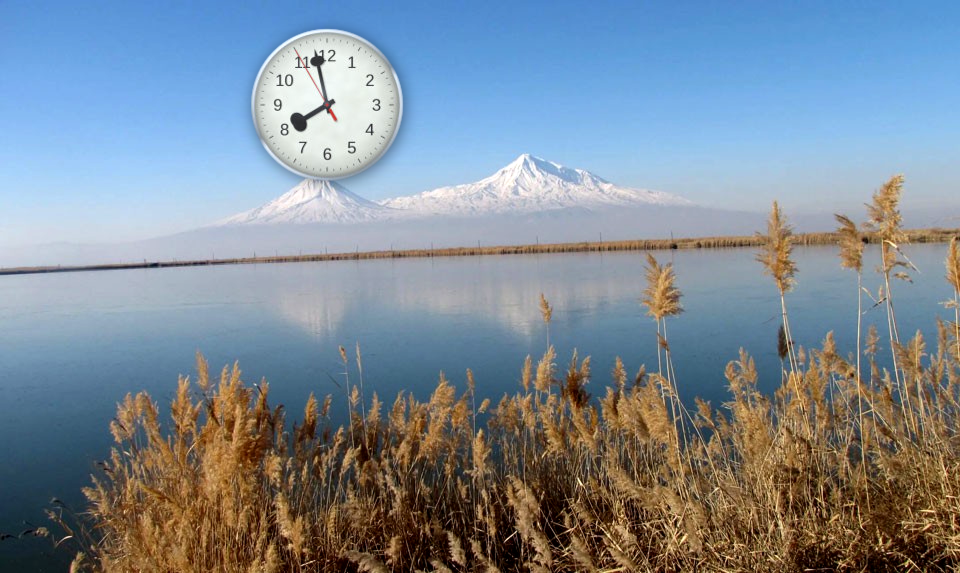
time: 7:57:55
